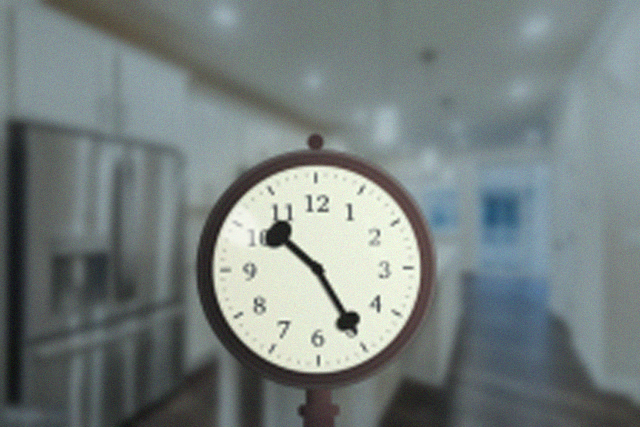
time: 10:25
